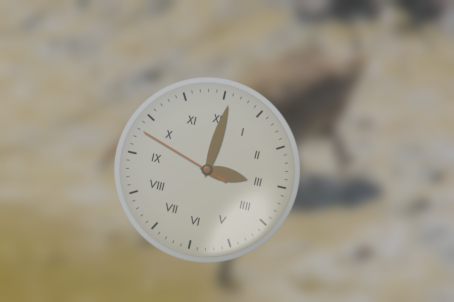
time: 3:00:48
